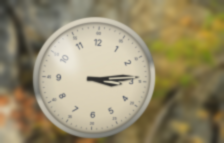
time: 3:14
